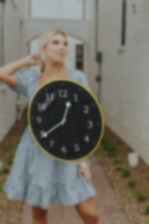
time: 12:39
